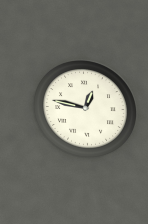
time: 12:47
